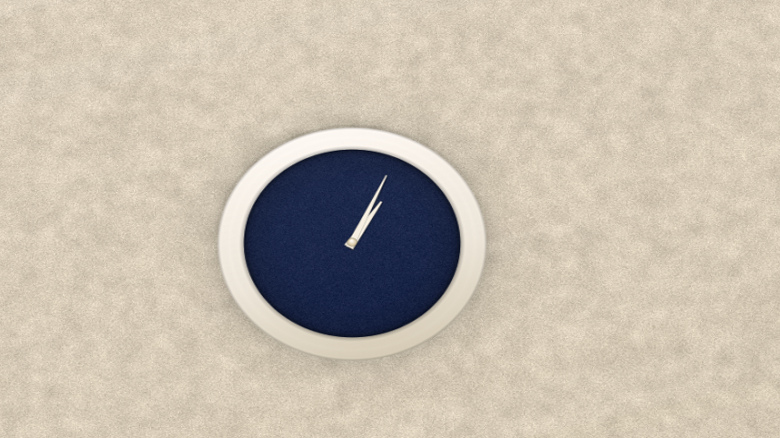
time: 1:04
